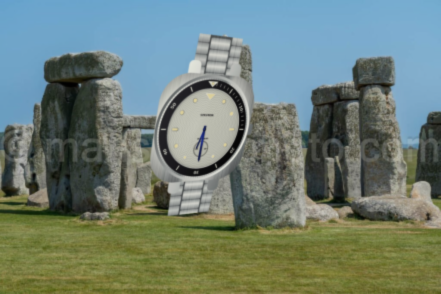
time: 6:30
